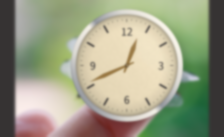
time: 12:41
